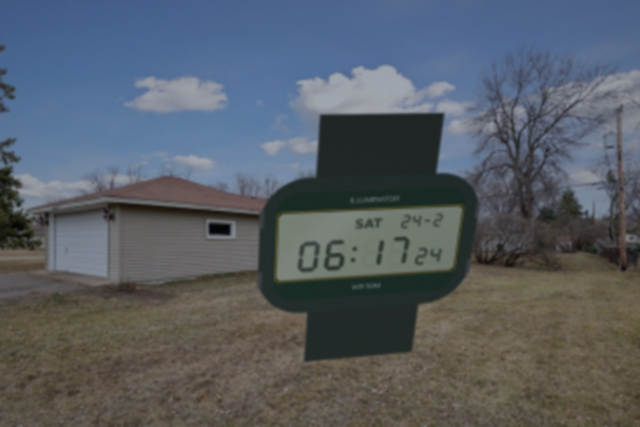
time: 6:17:24
